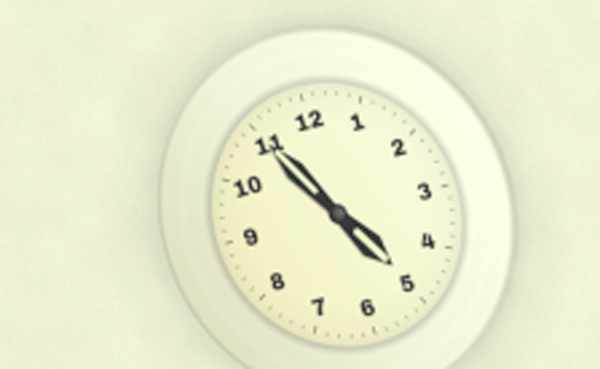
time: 4:55
